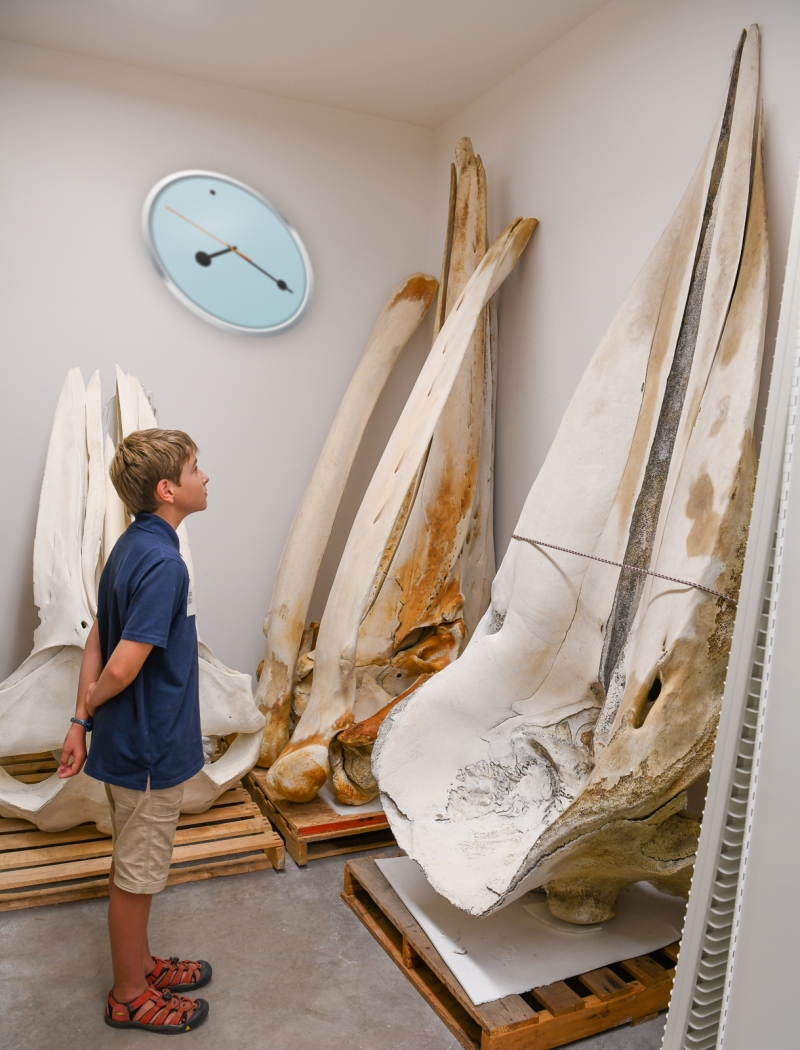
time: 8:21:51
